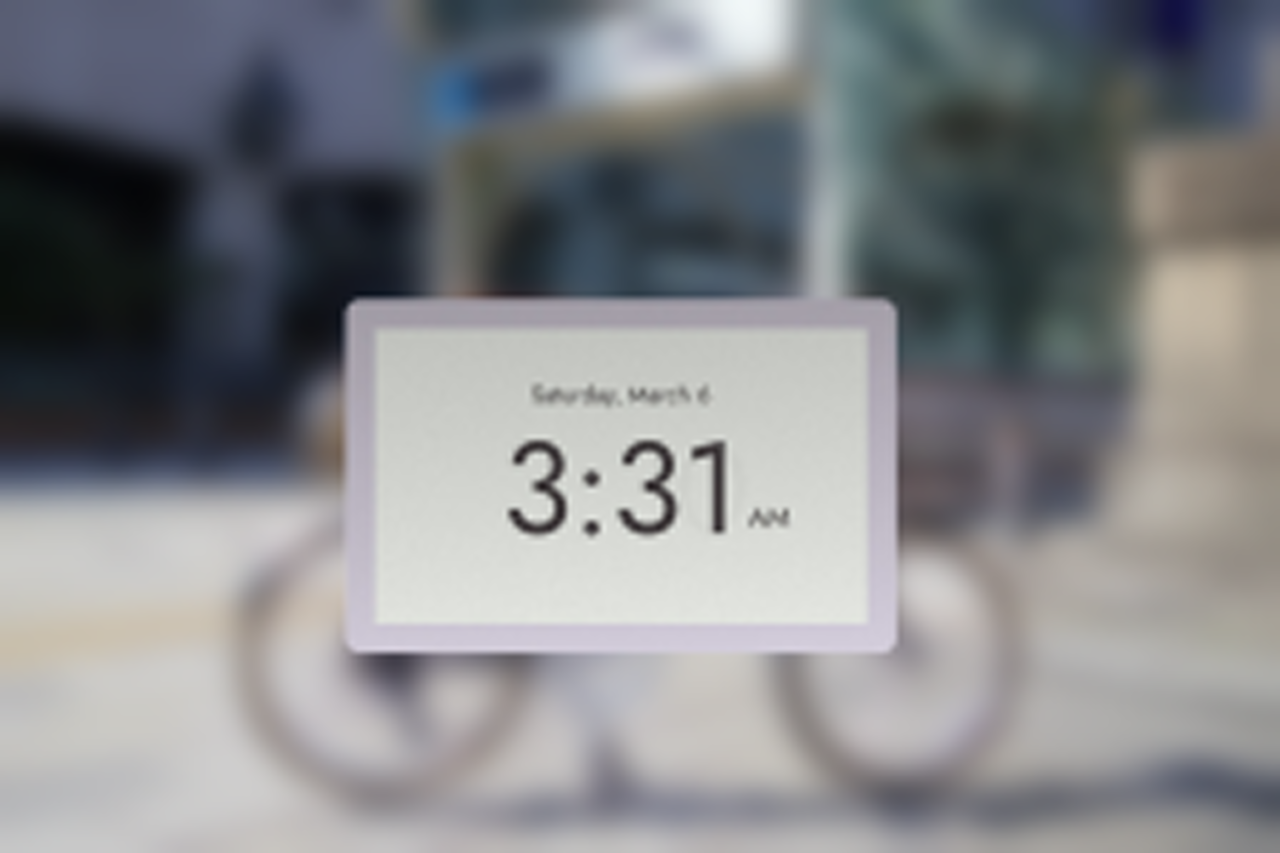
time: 3:31
